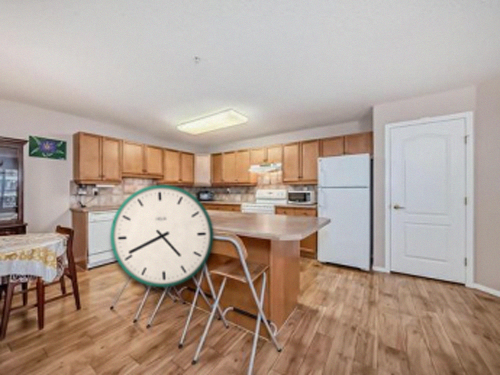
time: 4:41
